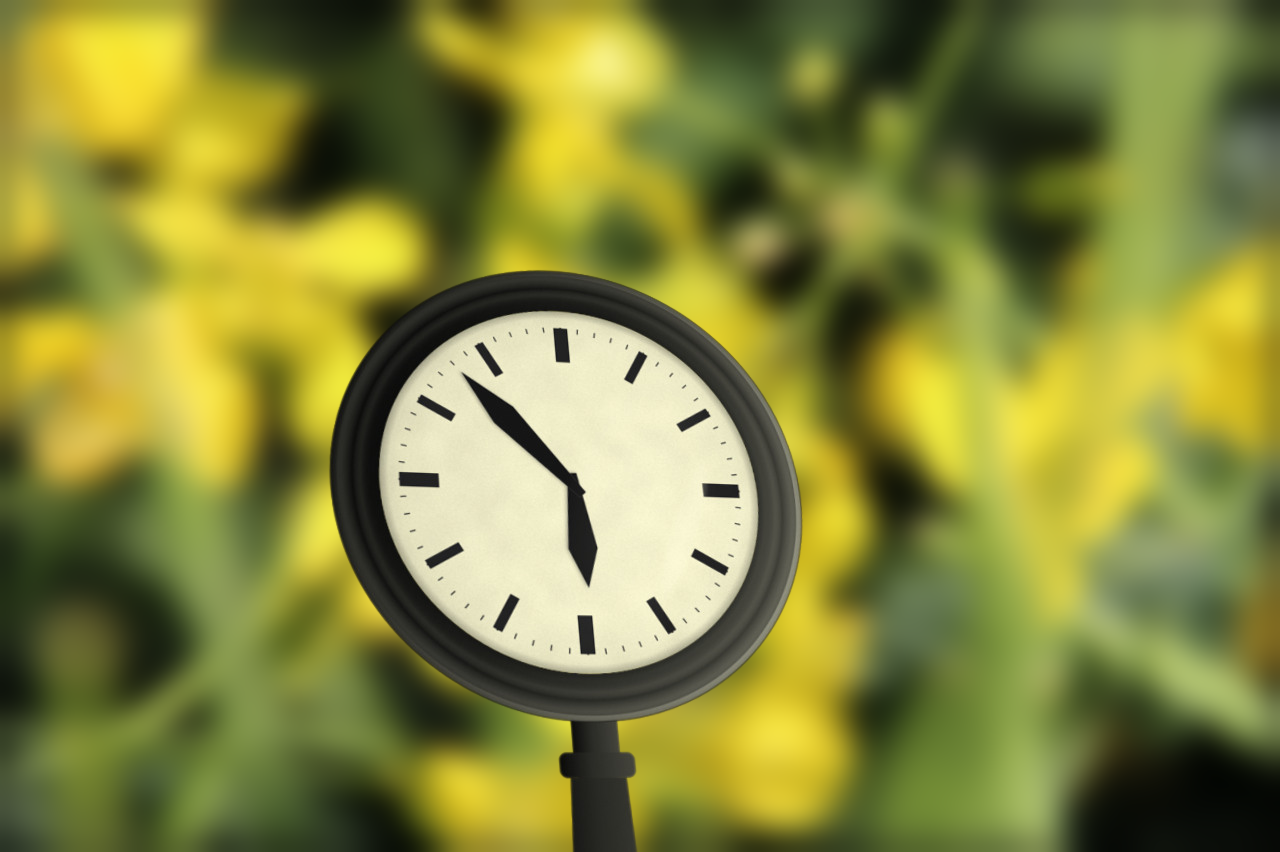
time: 5:53
